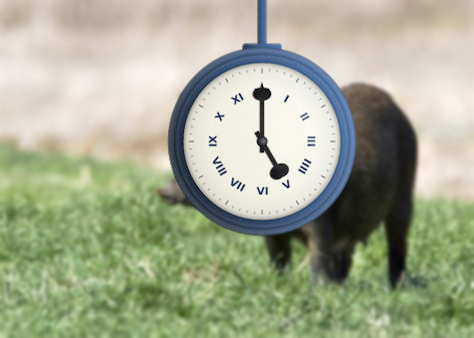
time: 5:00
